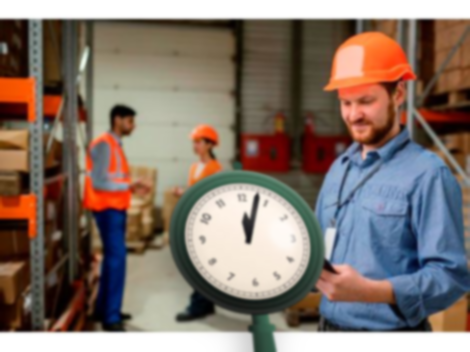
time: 12:03
